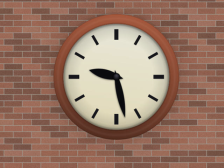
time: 9:28
